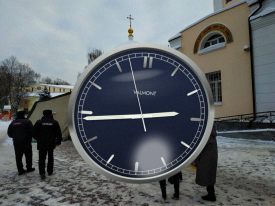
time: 2:43:57
